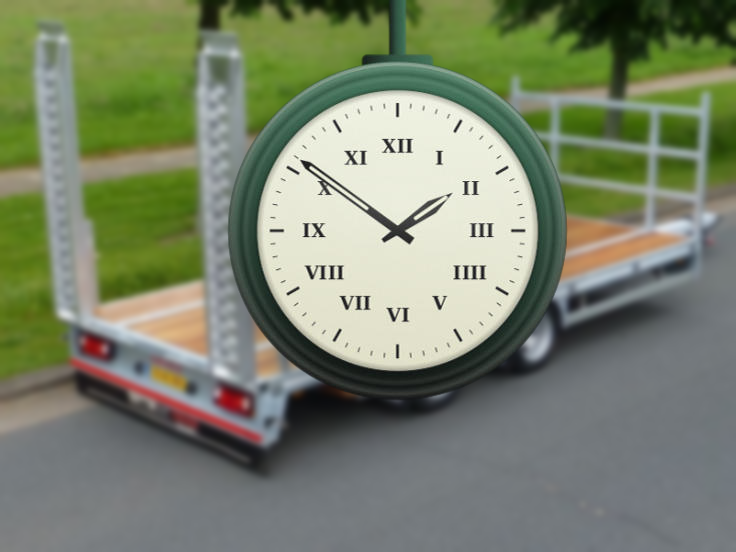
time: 1:51
